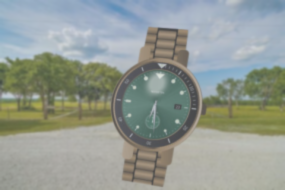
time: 6:29
